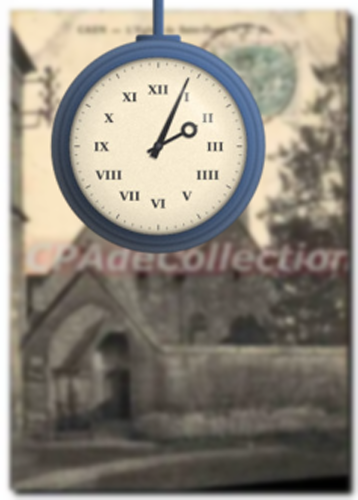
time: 2:04
